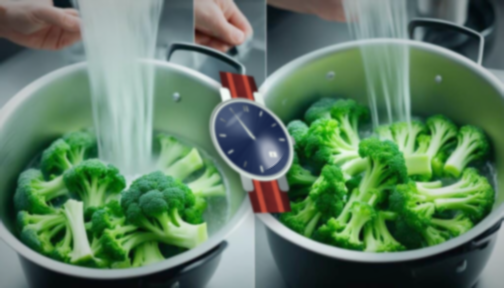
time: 10:55
